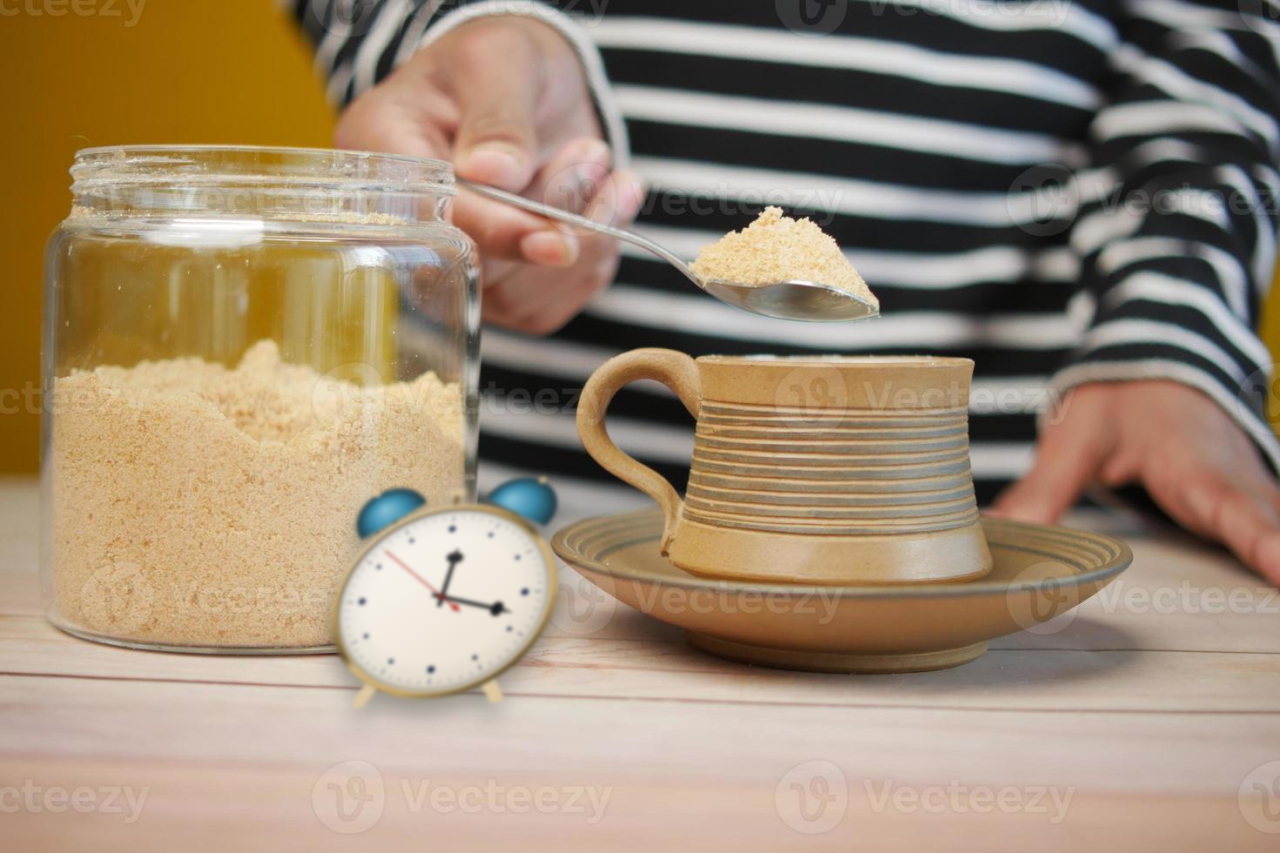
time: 12:17:52
